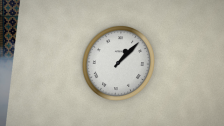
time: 1:07
